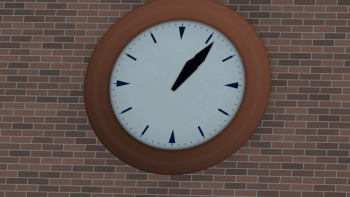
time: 1:06
